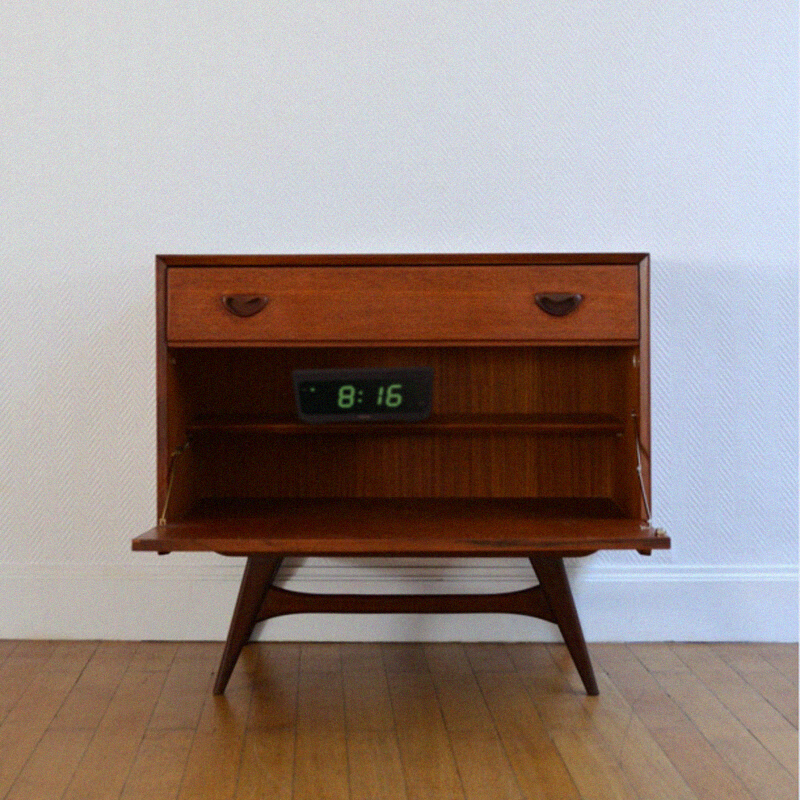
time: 8:16
